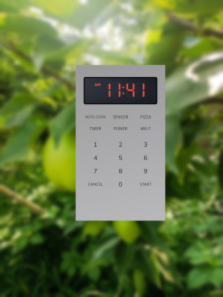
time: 11:41
